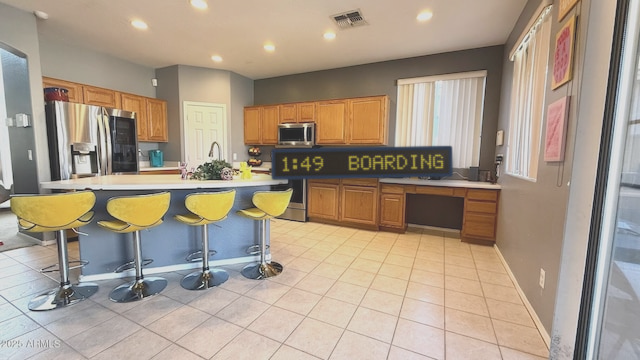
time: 1:49
